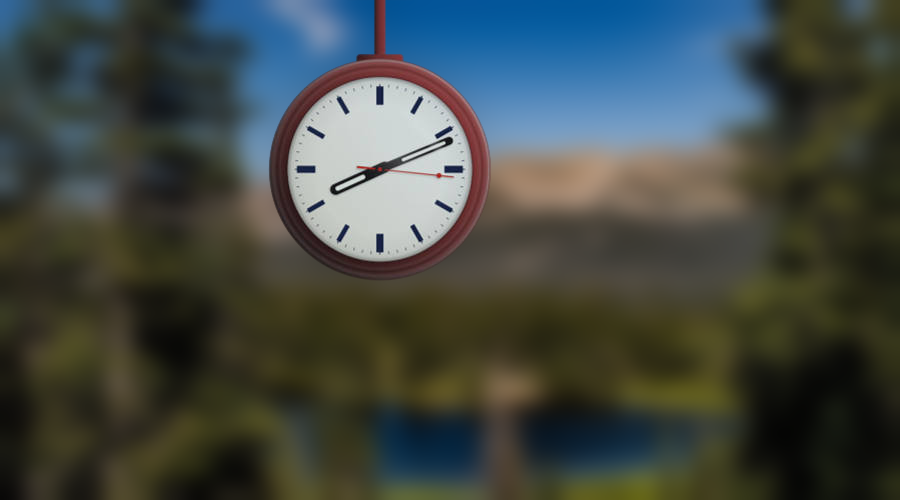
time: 8:11:16
